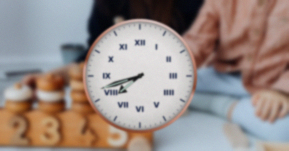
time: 7:42
